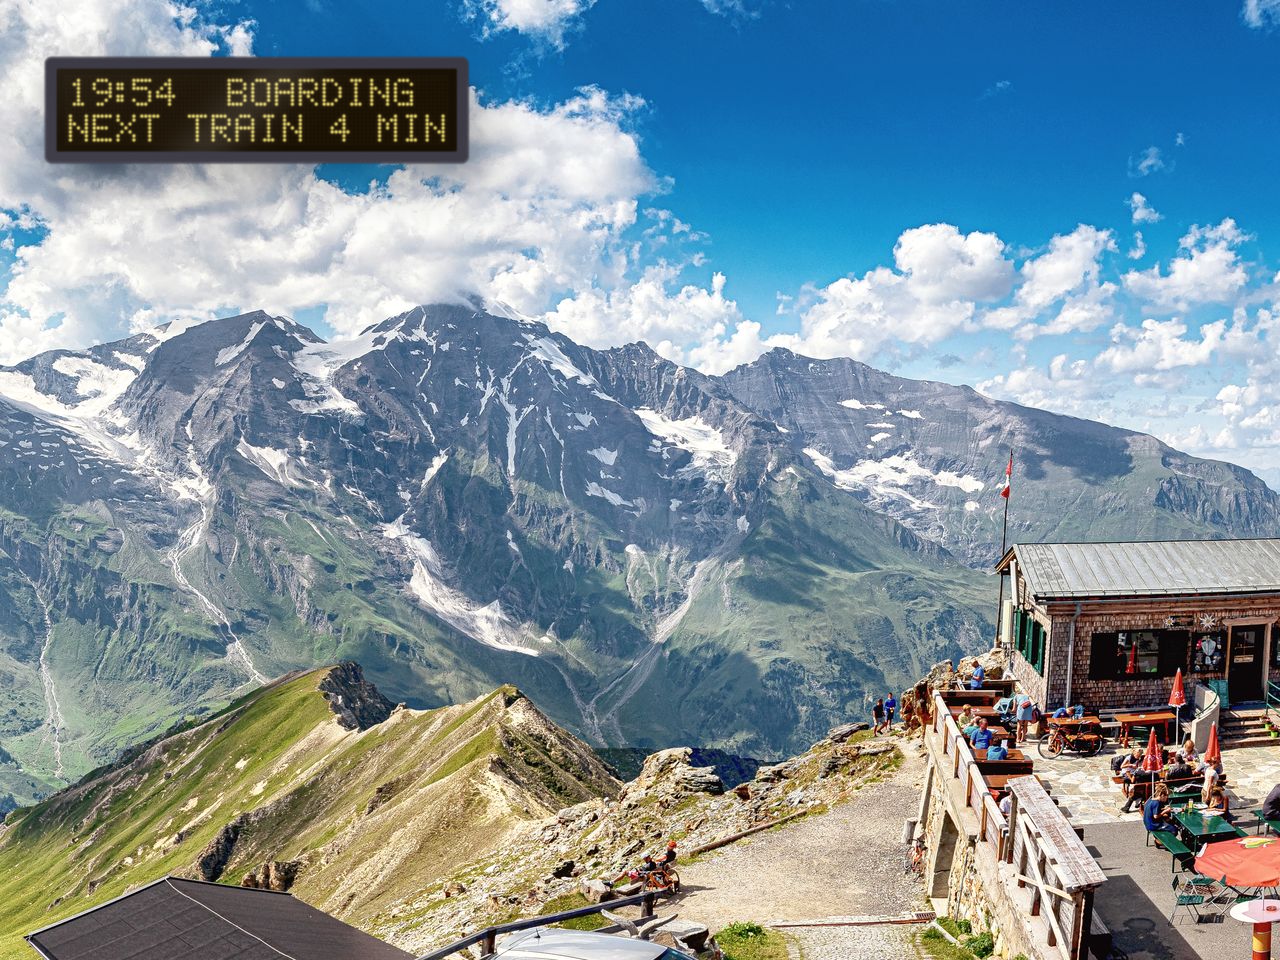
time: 19:54
